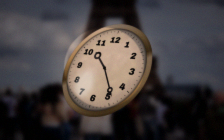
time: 10:24
